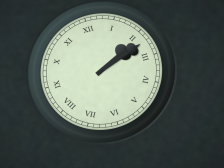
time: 2:12
